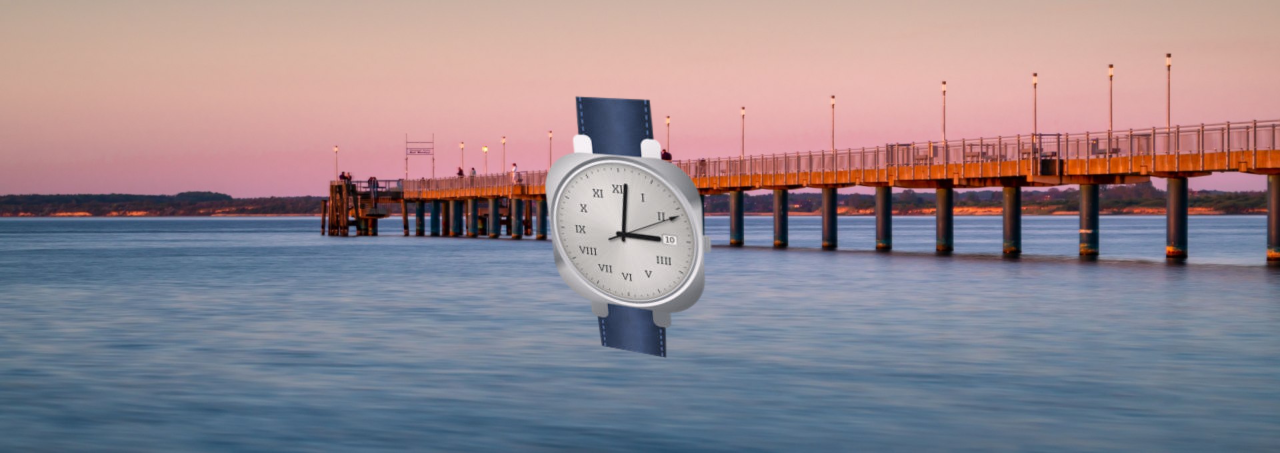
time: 3:01:11
